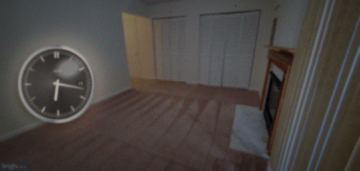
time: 6:17
